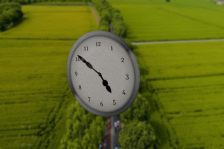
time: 4:51
